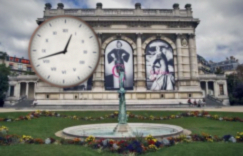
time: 12:42
